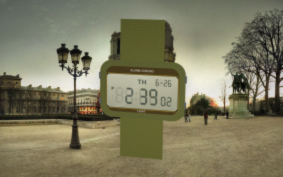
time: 2:39:02
